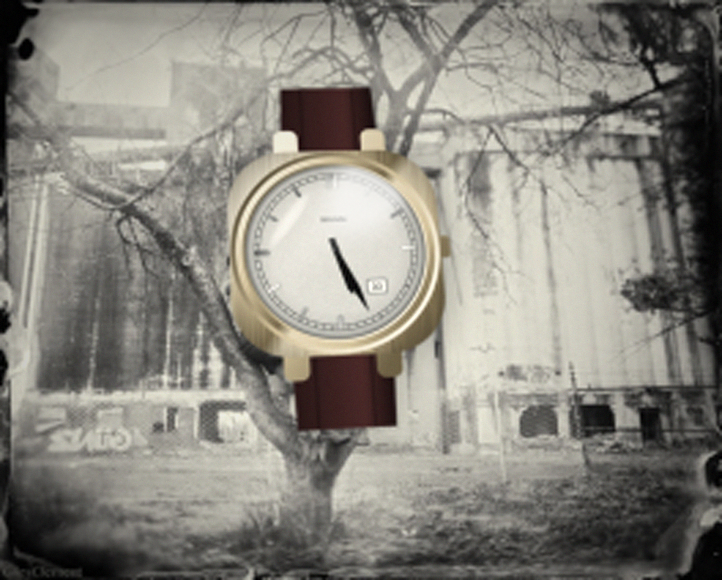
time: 5:26
